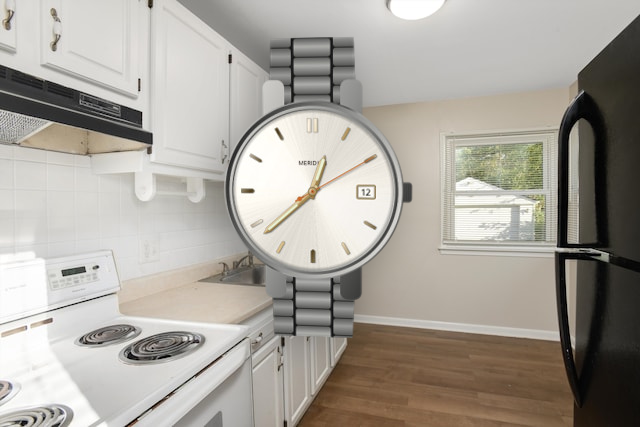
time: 12:38:10
